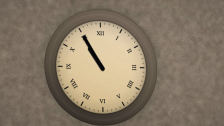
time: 10:55
